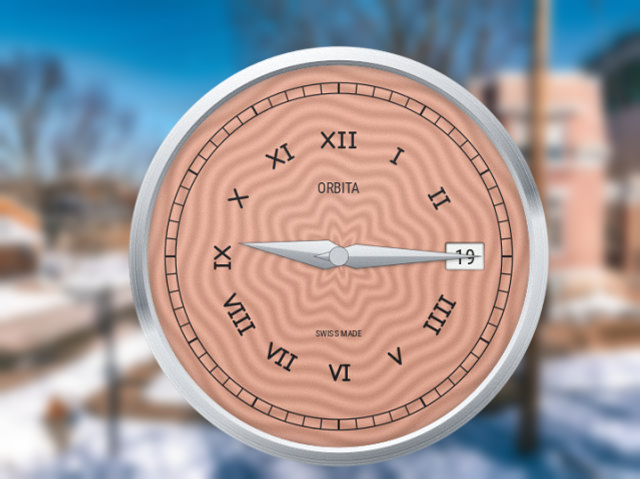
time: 9:15
